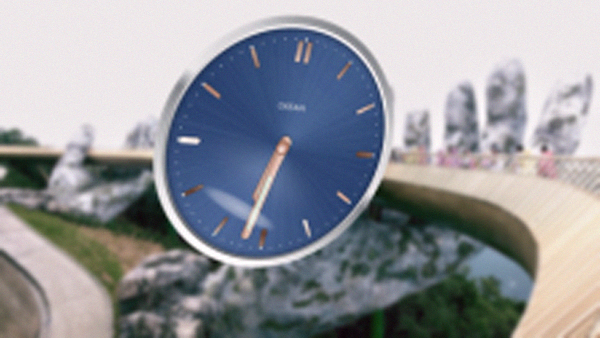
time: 6:32
